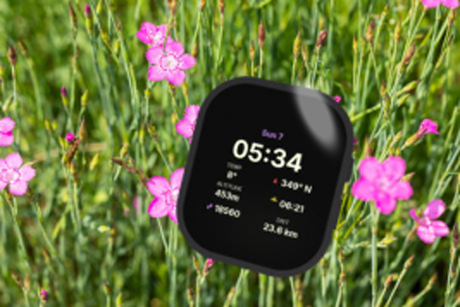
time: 5:34
